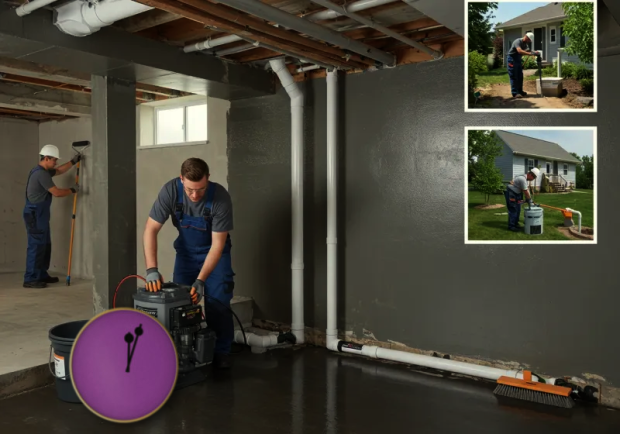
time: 12:03
